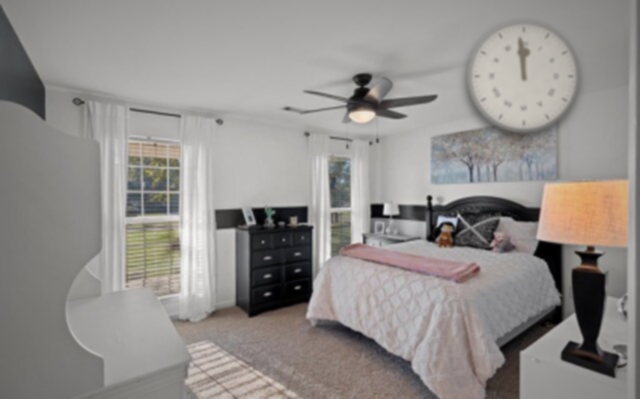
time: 11:59
